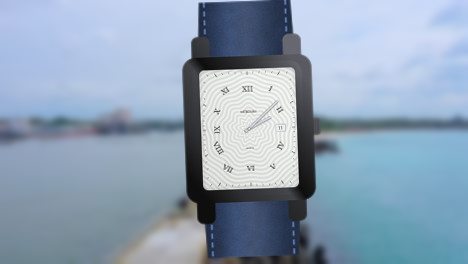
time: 2:08
